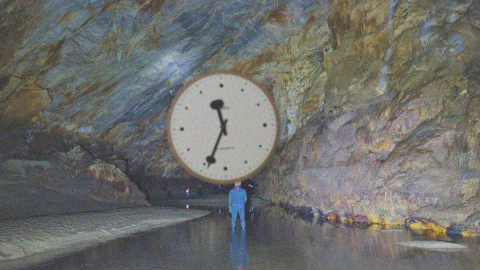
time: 11:34
